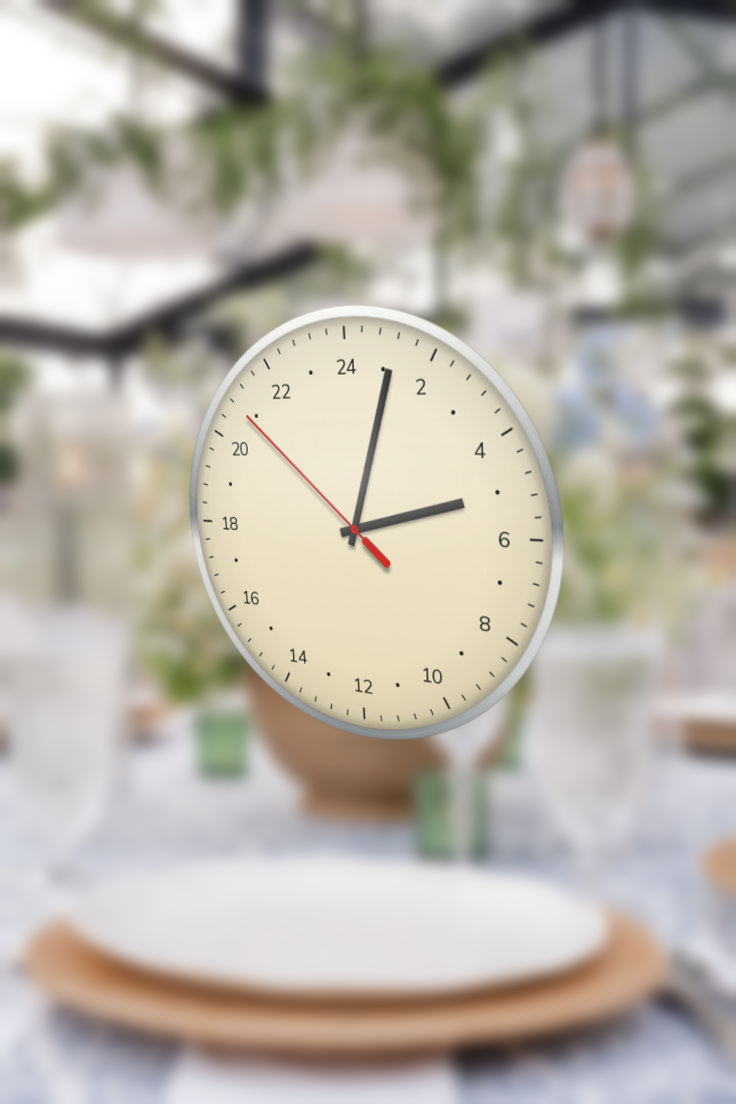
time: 5:02:52
